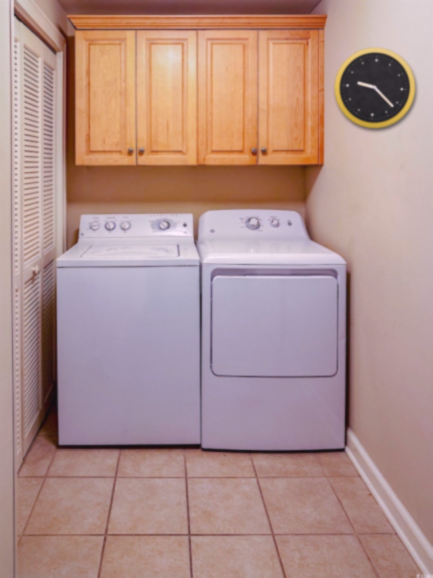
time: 9:22
